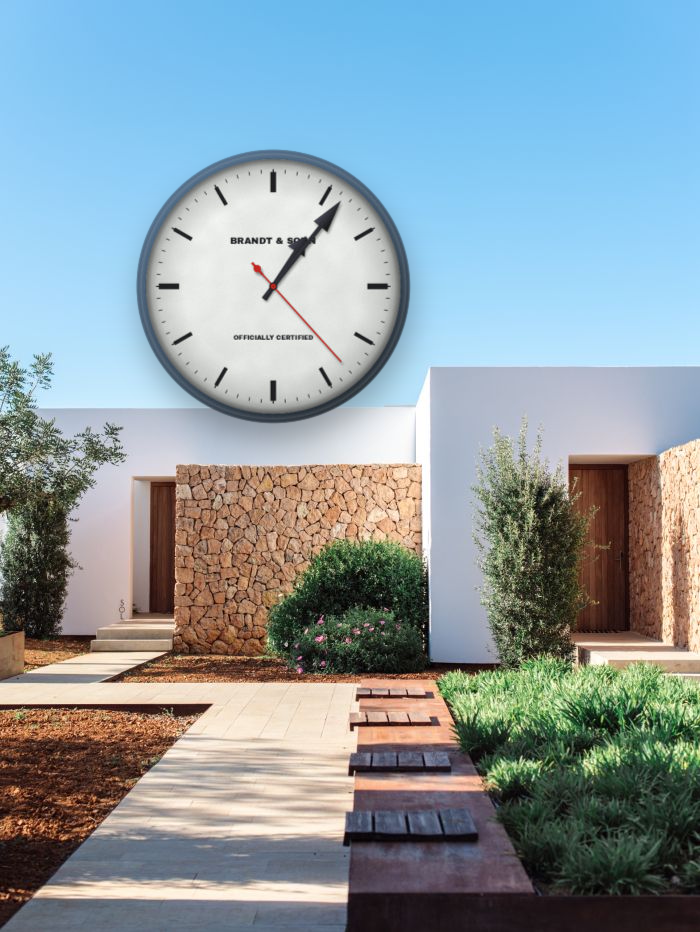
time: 1:06:23
